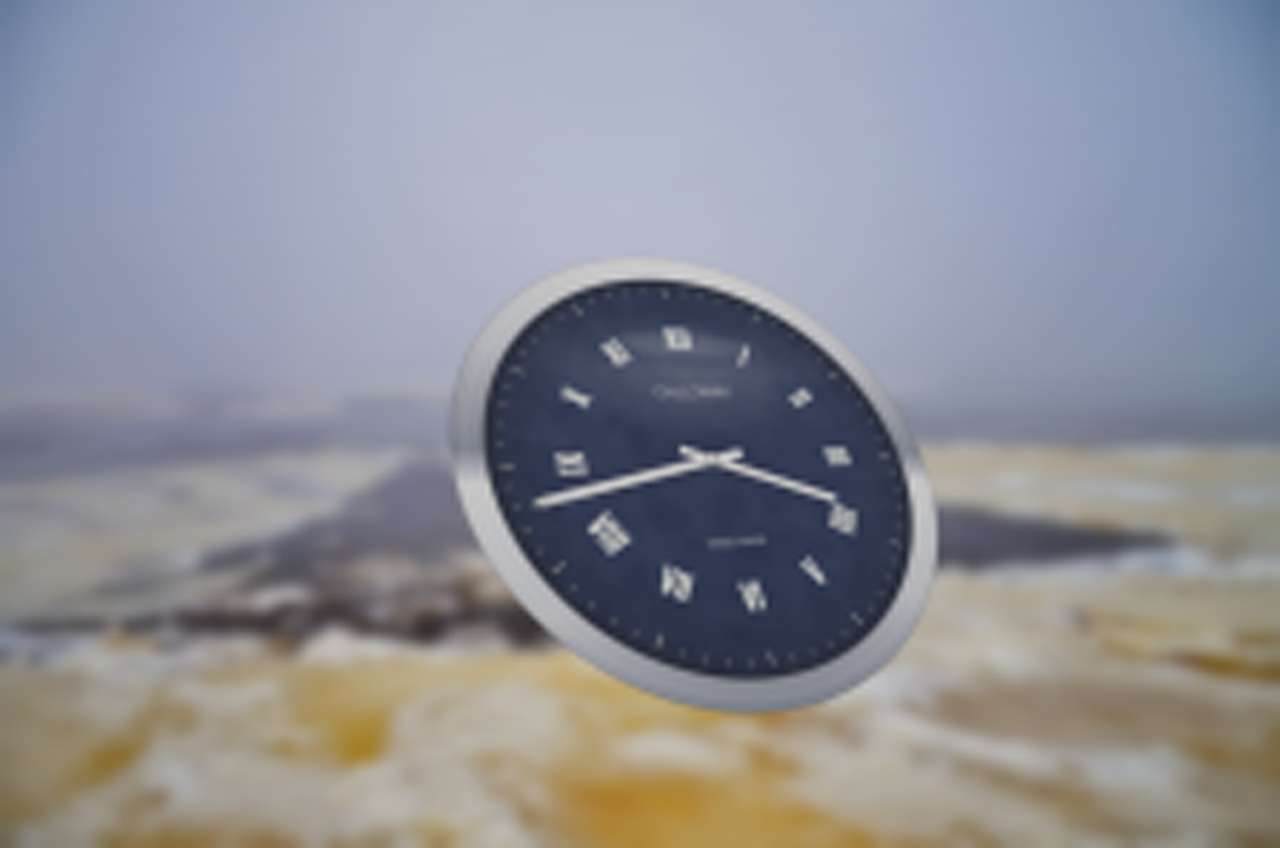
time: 3:43
